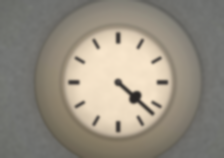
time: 4:22
